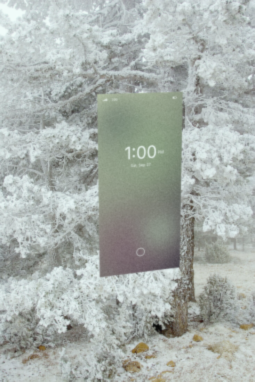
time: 1:00
